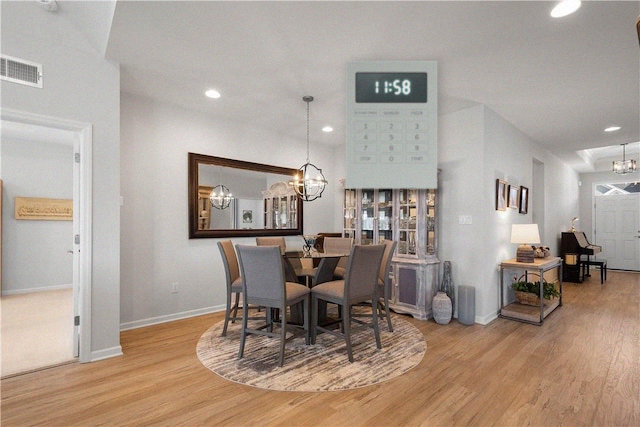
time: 11:58
